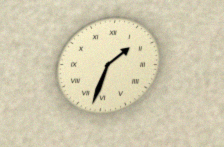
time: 1:32
